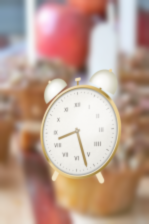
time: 8:27
